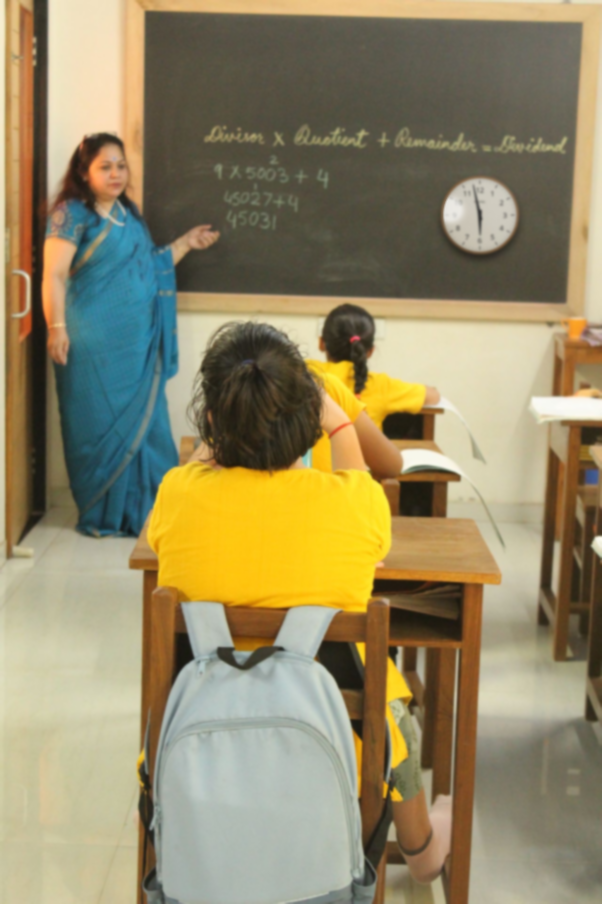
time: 5:58
